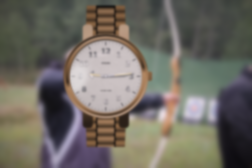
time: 9:14
